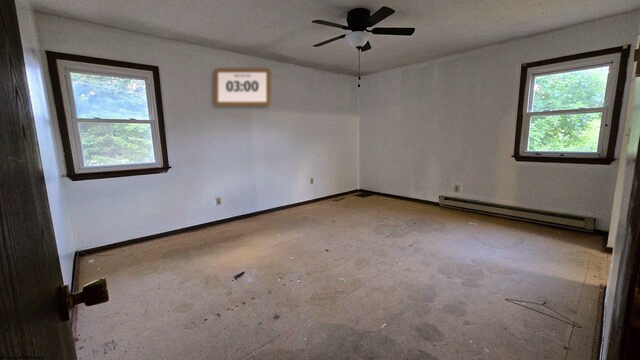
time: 3:00
